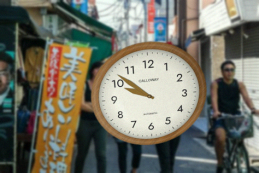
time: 9:52
